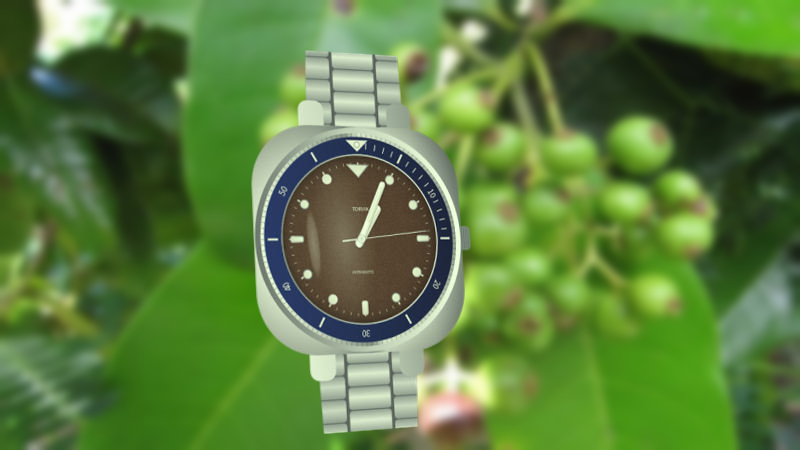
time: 1:04:14
